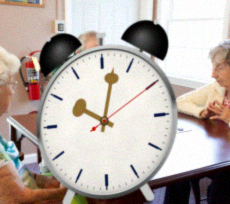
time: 10:02:10
